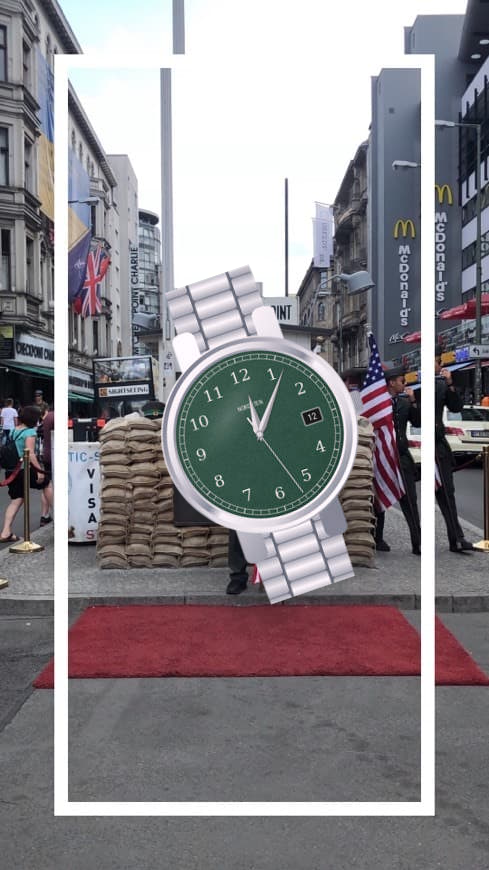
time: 12:06:27
